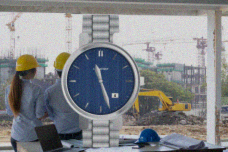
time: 11:27
